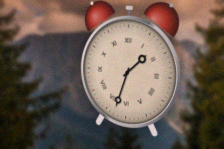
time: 1:33
